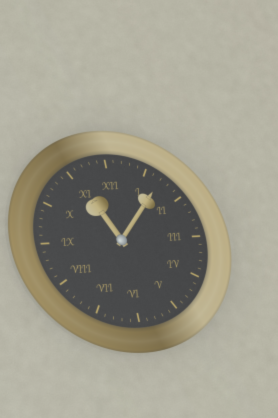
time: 11:07
